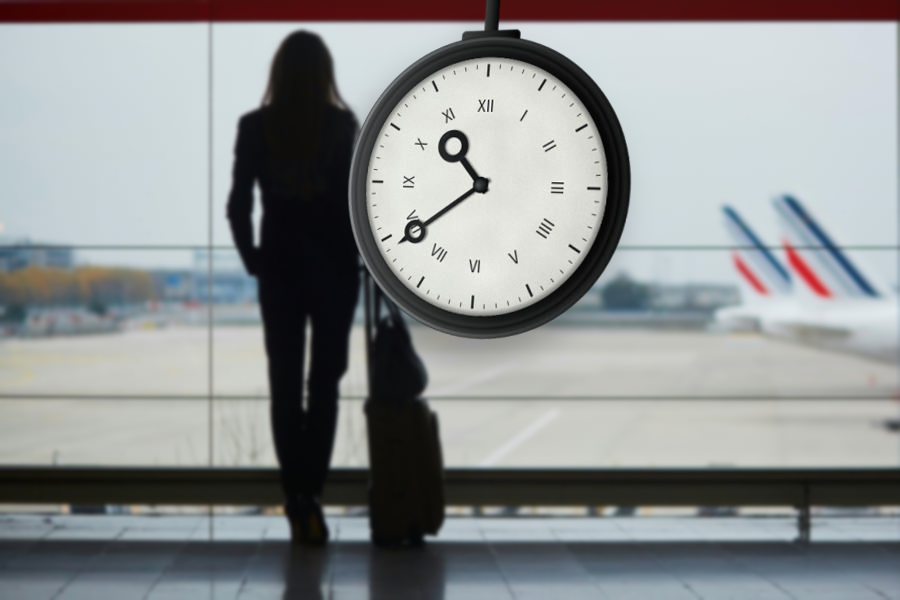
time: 10:39
